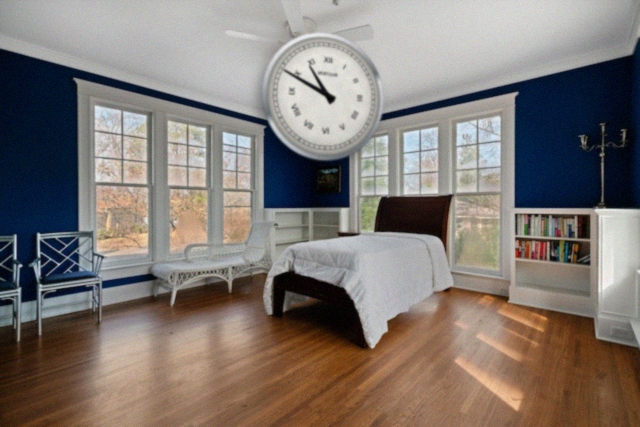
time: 10:49
